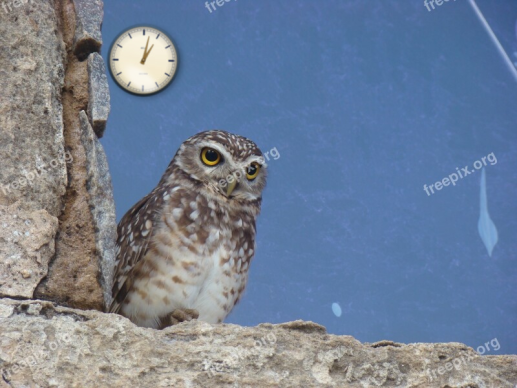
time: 1:02
